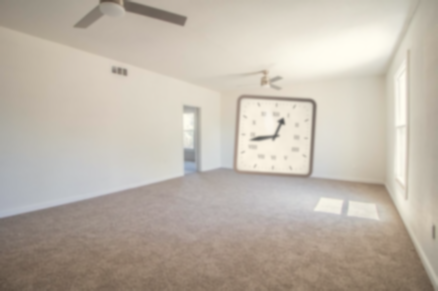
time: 12:43
